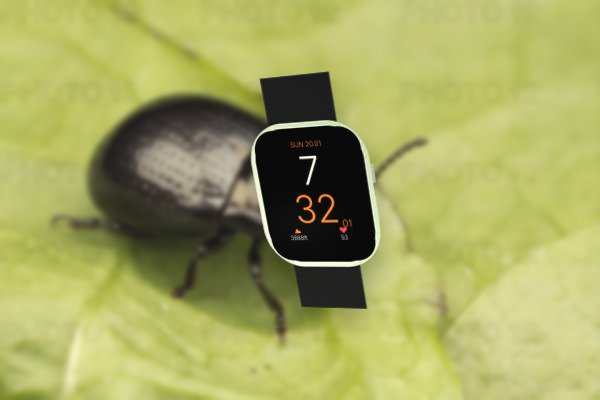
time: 7:32:01
